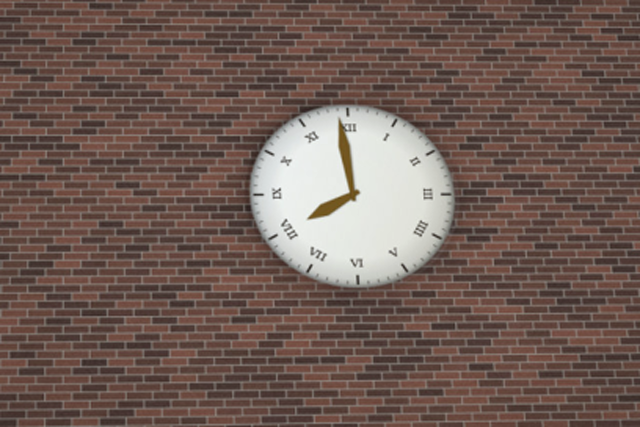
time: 7:59
